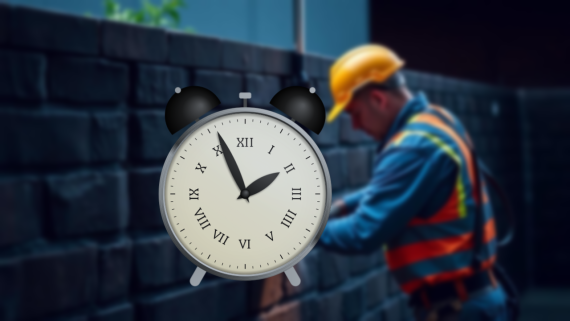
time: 1:56
